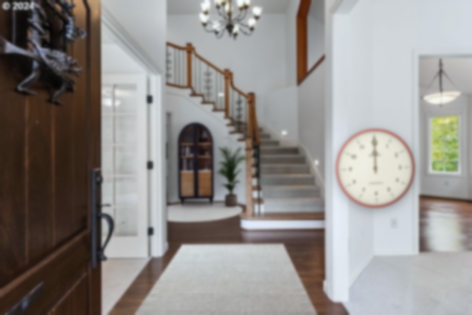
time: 12:00
